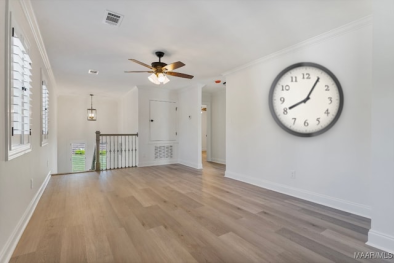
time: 8:05
